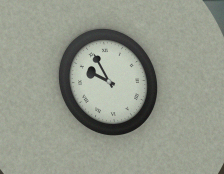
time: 9:56
